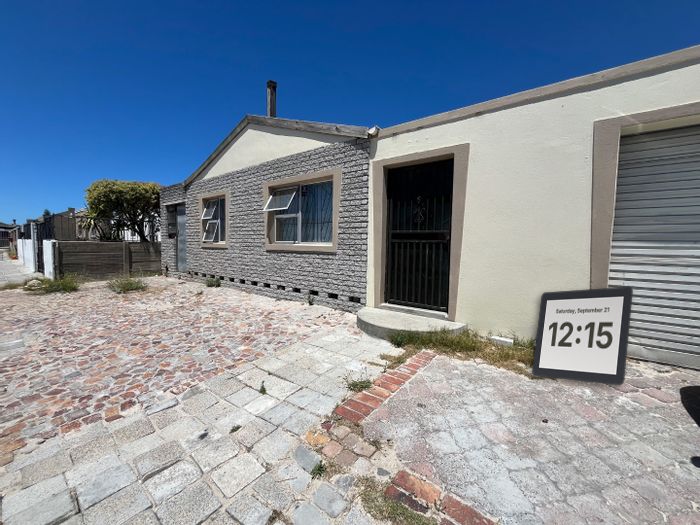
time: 12:15
